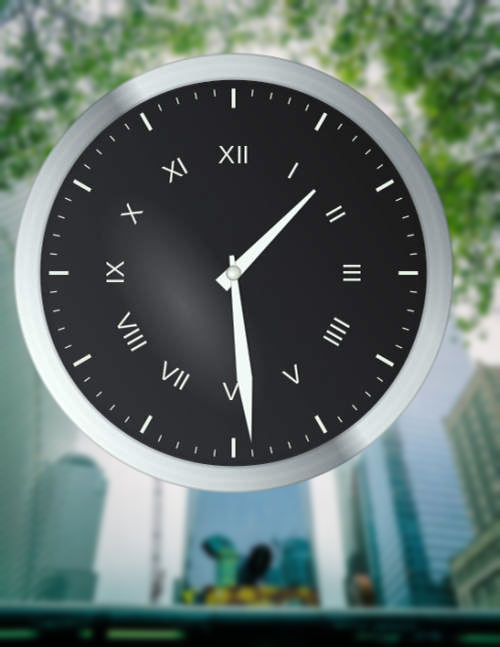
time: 1:29
